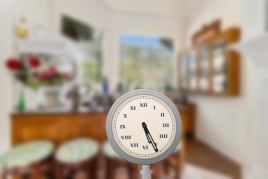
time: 5:26
